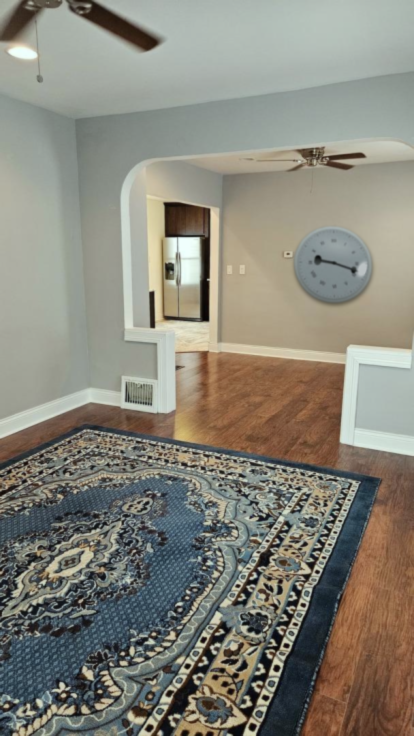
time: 9:18
